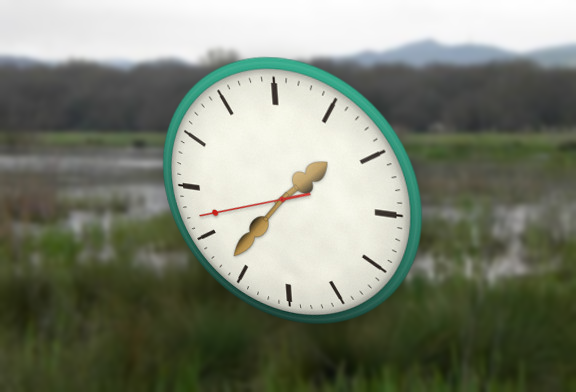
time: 1:36:42
